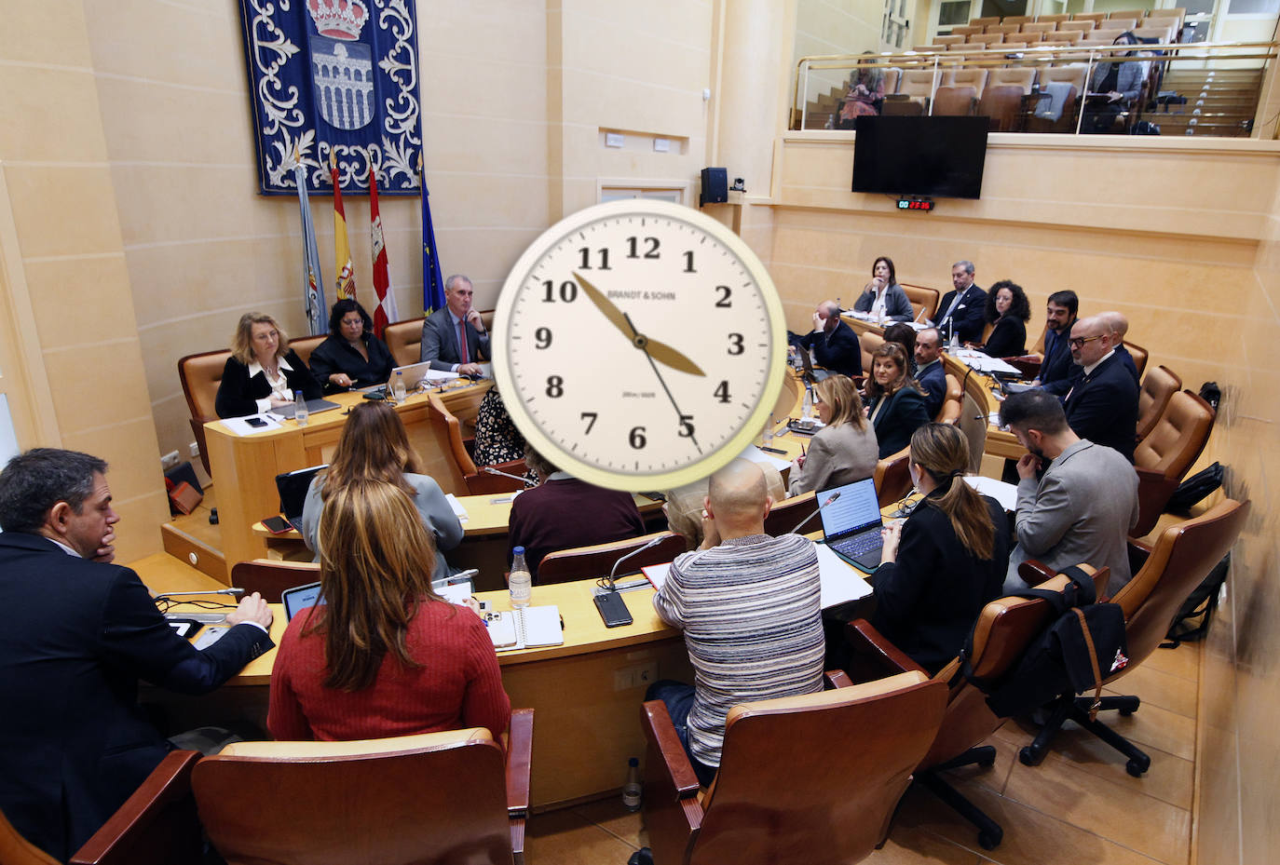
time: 3:52:25
